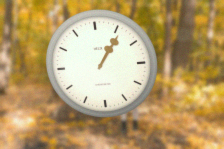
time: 1:06
